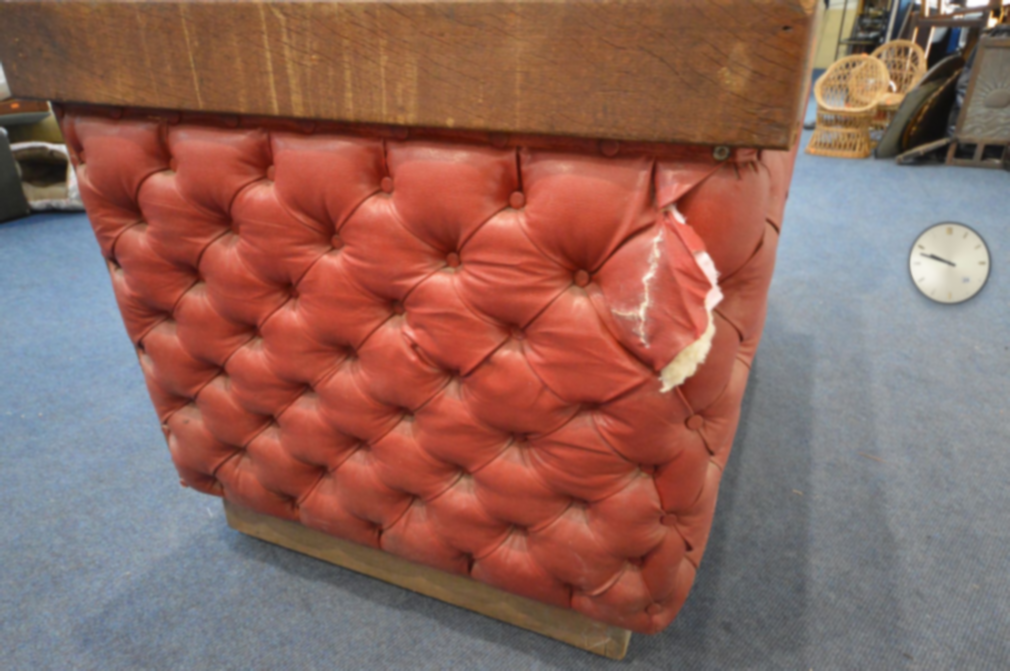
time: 9:48
